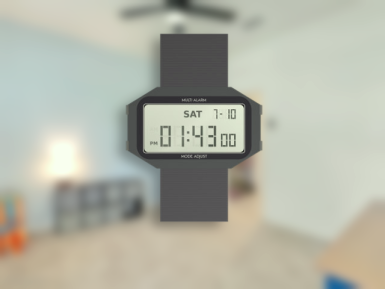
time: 1:43:00
